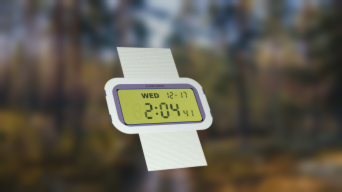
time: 2:04
